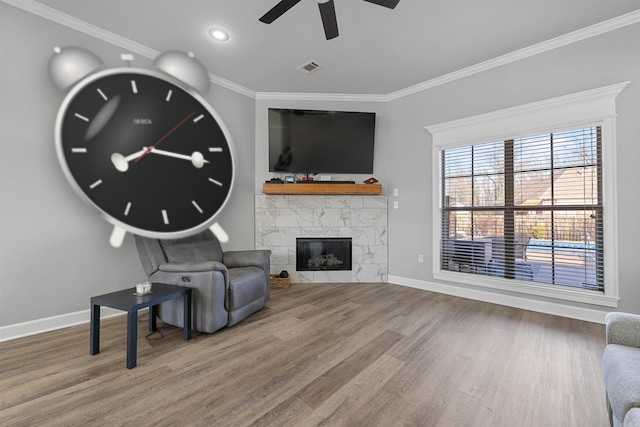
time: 8:17:09
